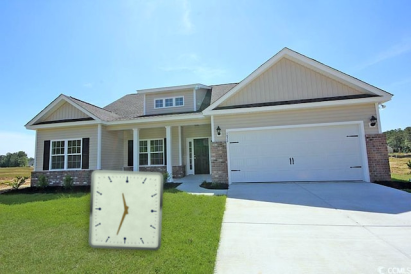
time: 11:33
